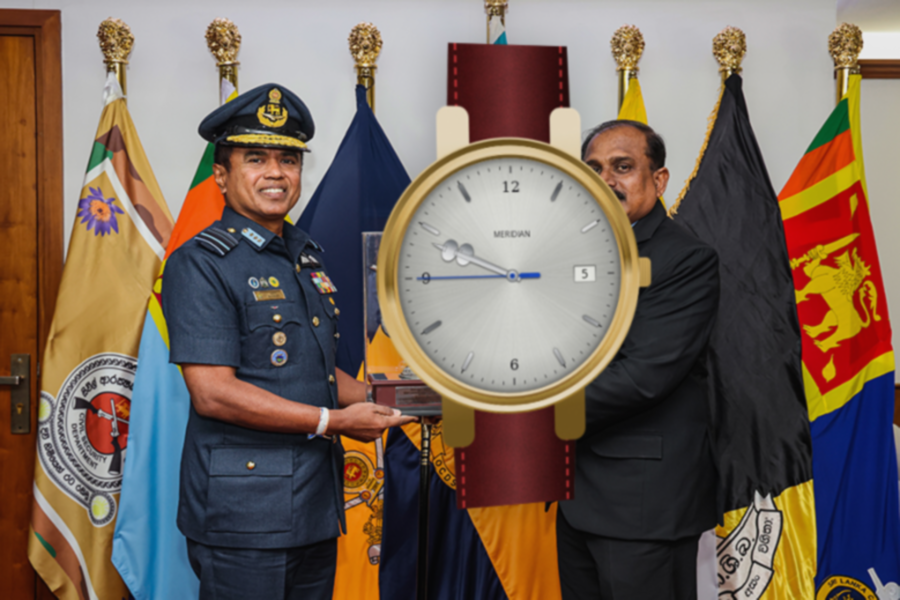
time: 9:48:45
